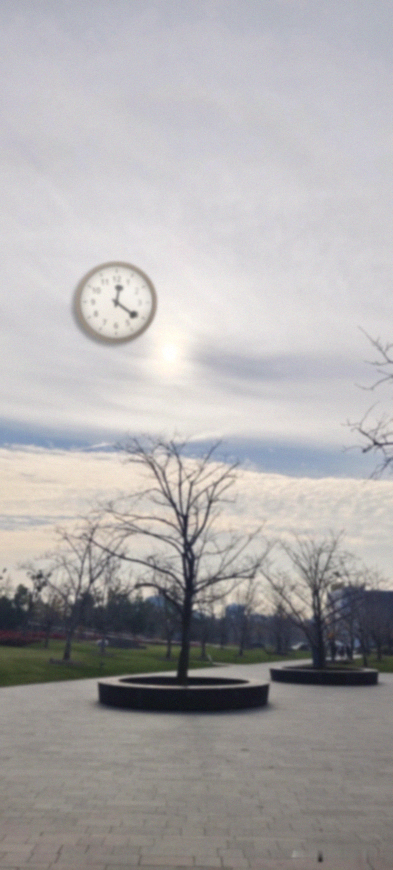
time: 12:21
